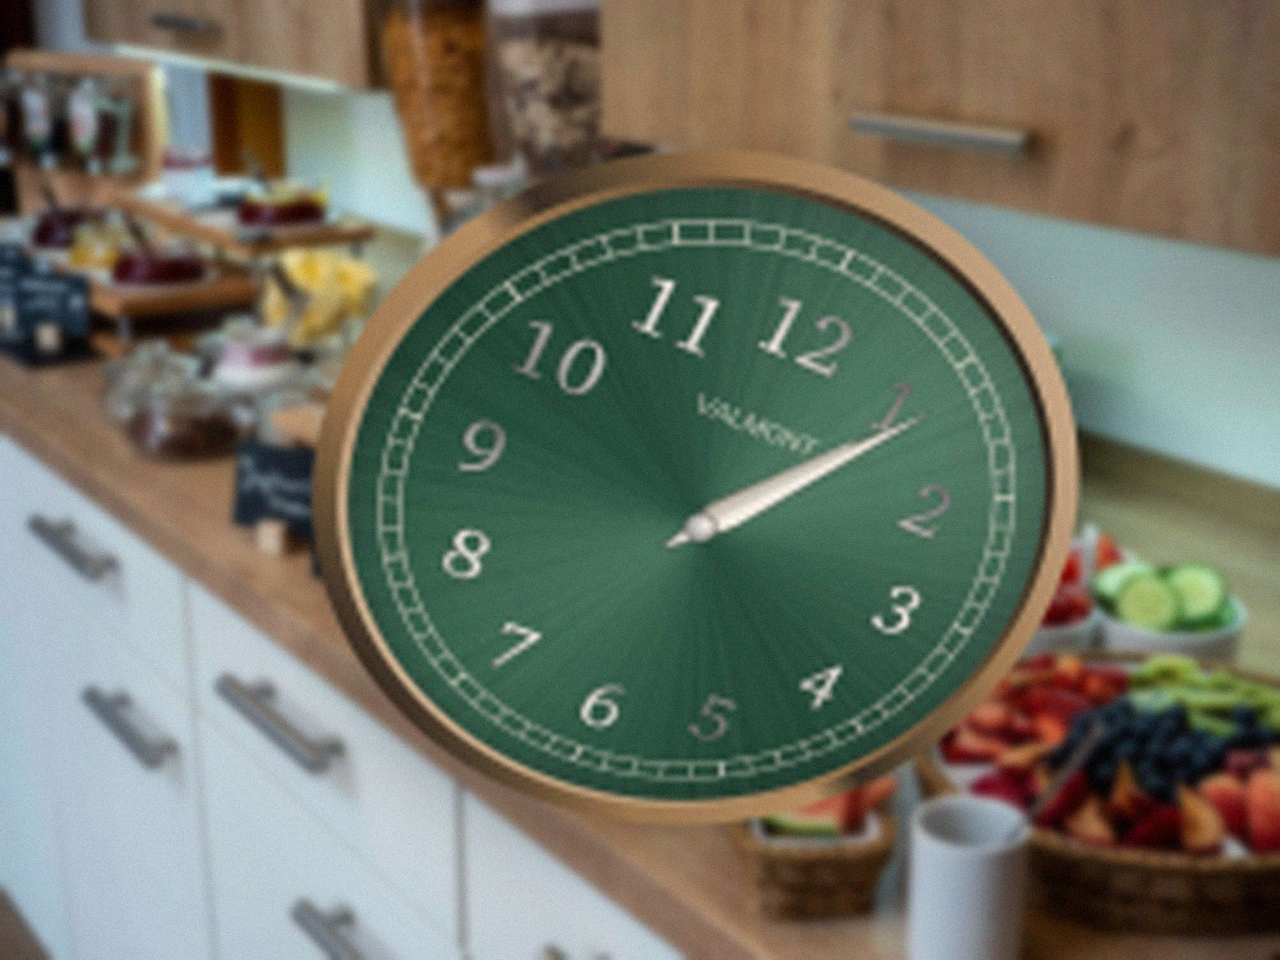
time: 1:06
